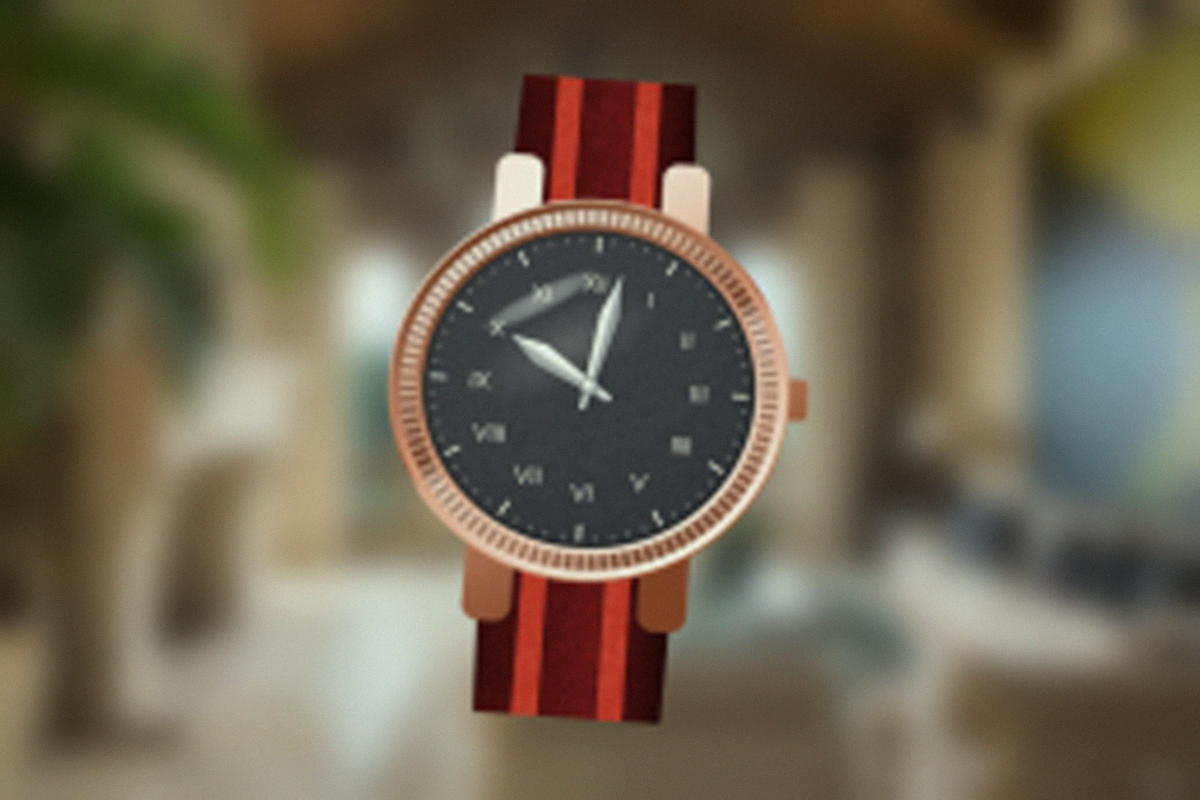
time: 10:02
